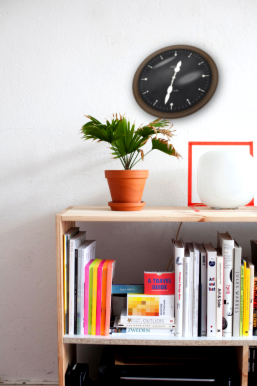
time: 12:32
